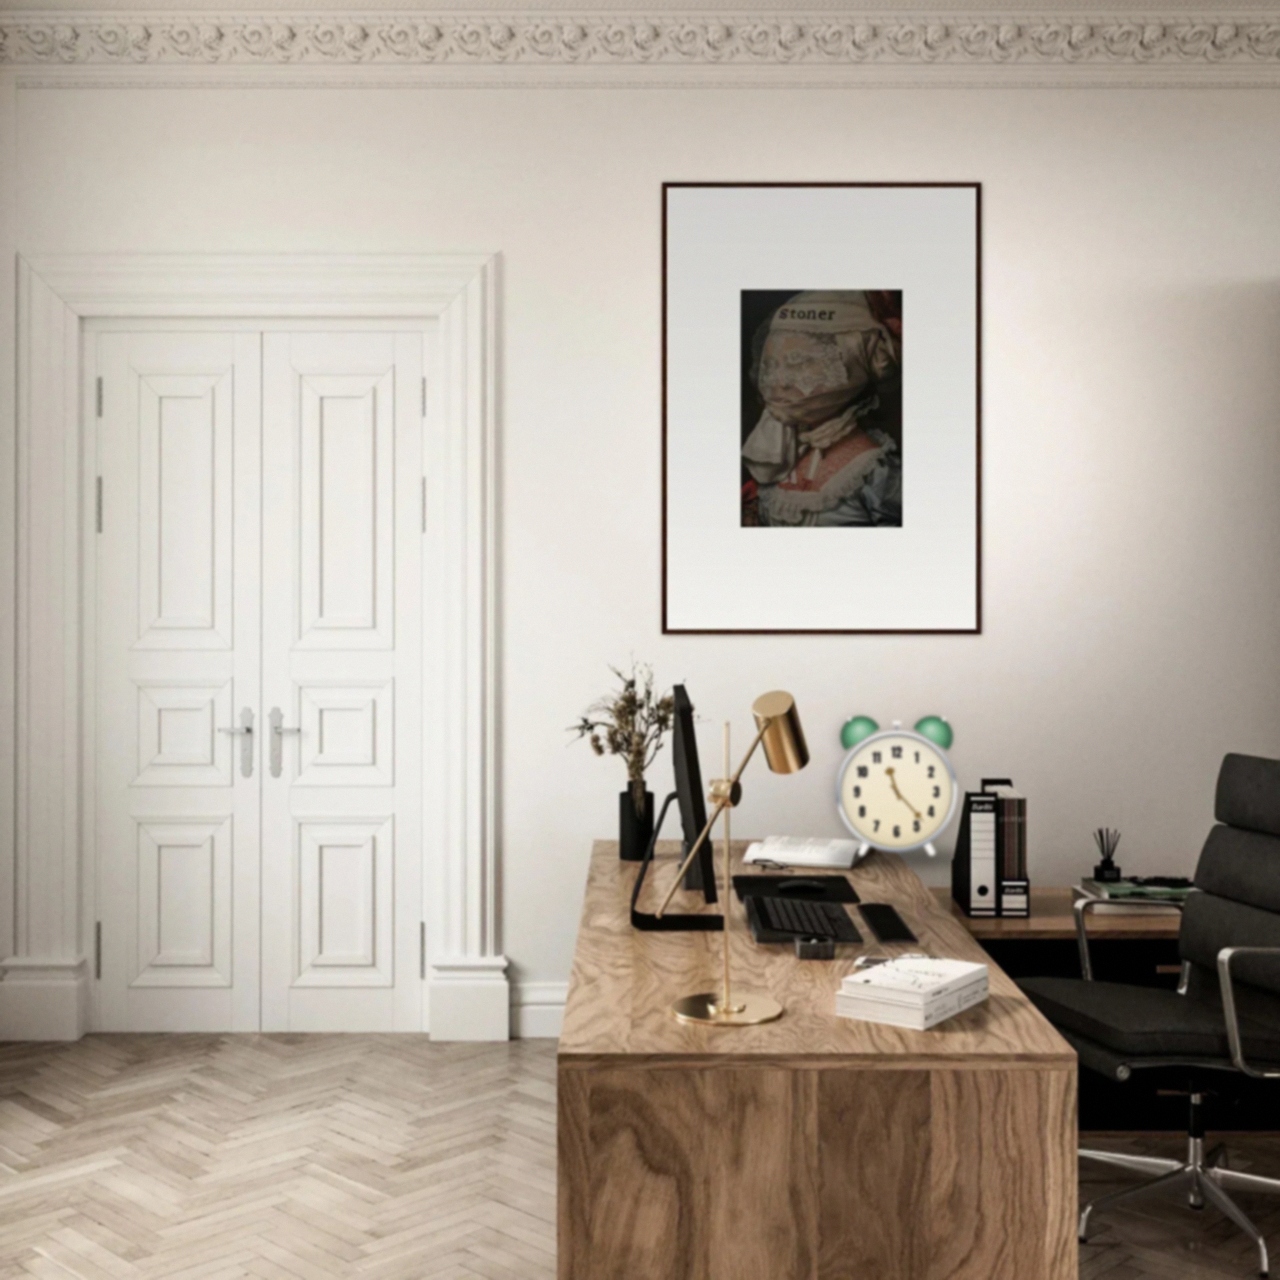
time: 11:23
